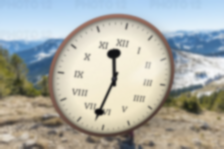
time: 11:32
